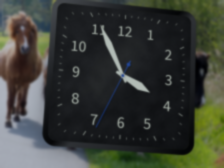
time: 3:55:34
